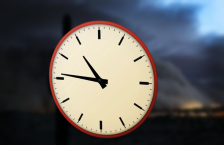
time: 10:46
